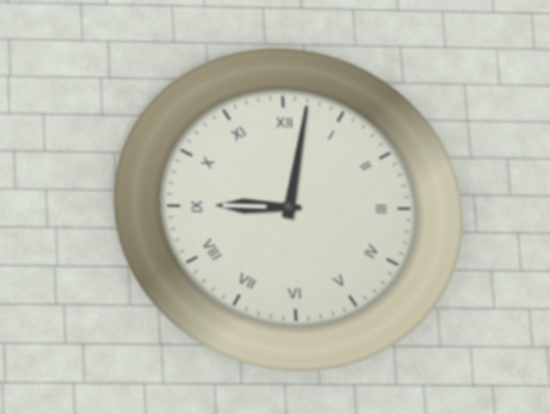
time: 9:02
